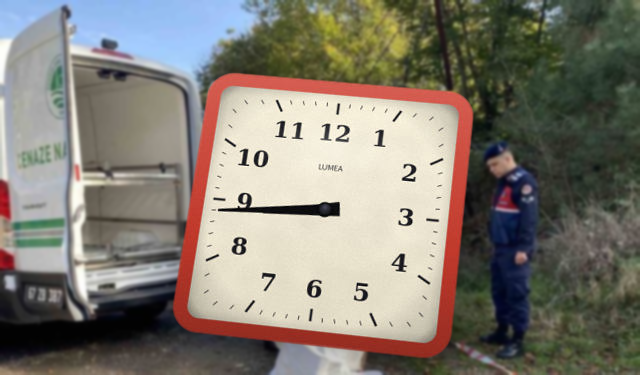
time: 8:44
